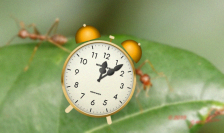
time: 12:07
